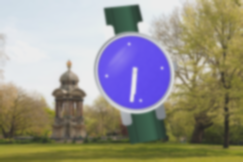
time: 6:33
